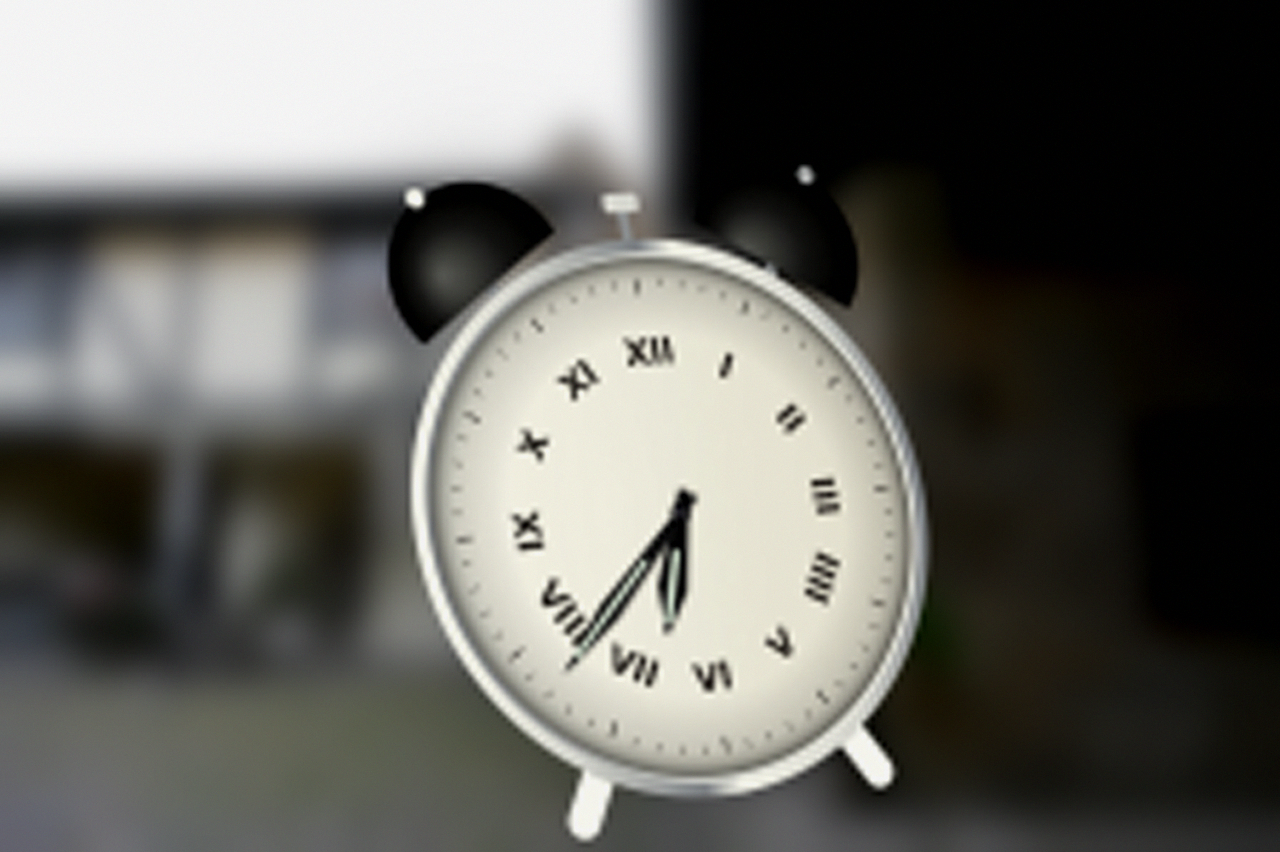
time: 6:38
